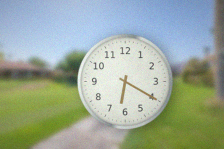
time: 6:20
